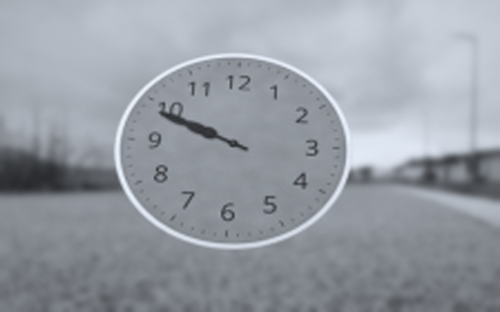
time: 9:49
